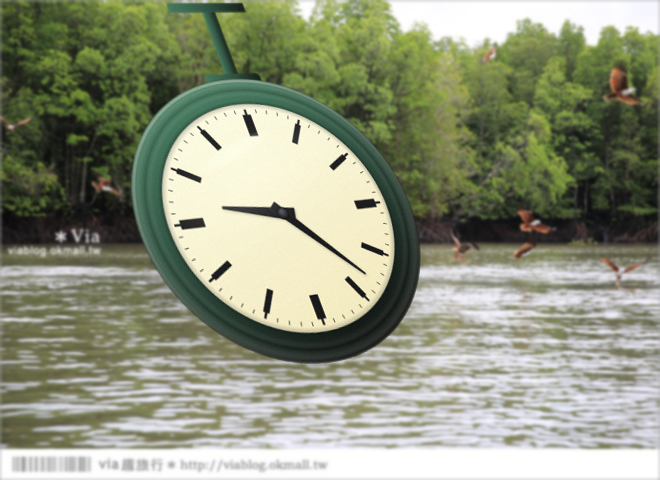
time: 9:23
